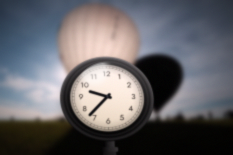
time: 9:37
